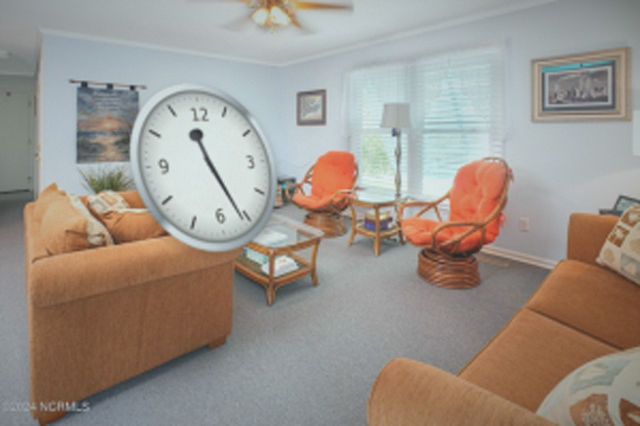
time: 11:26
